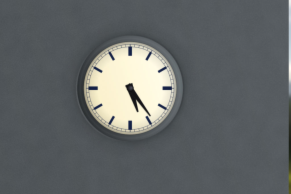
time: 5:24
